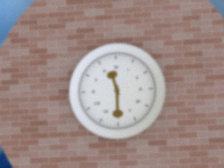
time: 11:30
